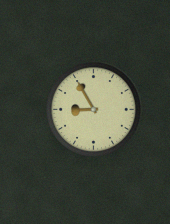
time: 8:55
